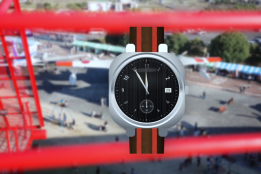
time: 11:55
